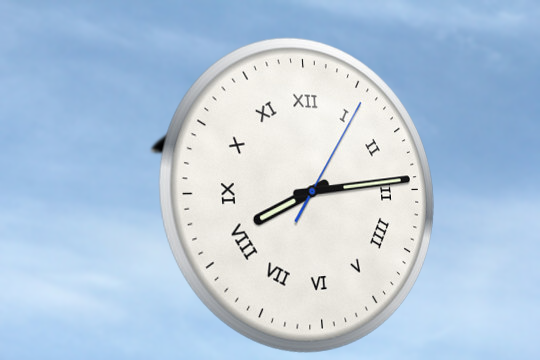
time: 8:14:06
